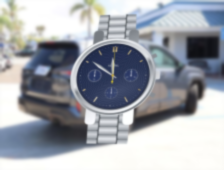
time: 11:51
